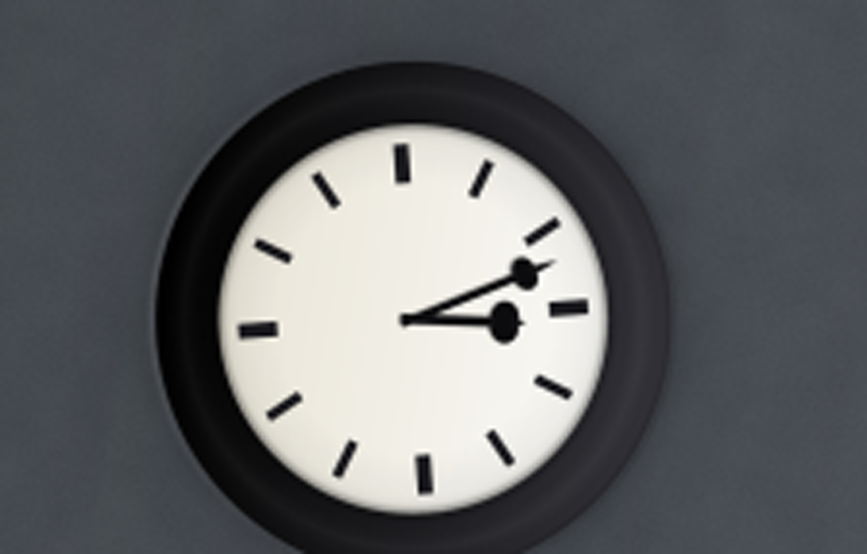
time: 3:12
